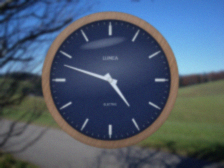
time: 4:48
